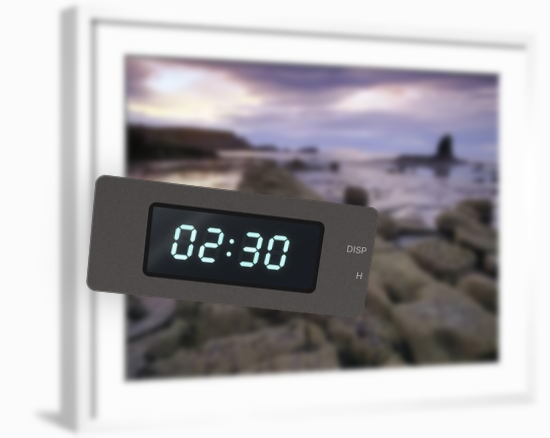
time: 2:30
